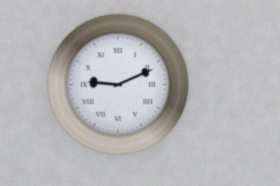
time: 9:11
